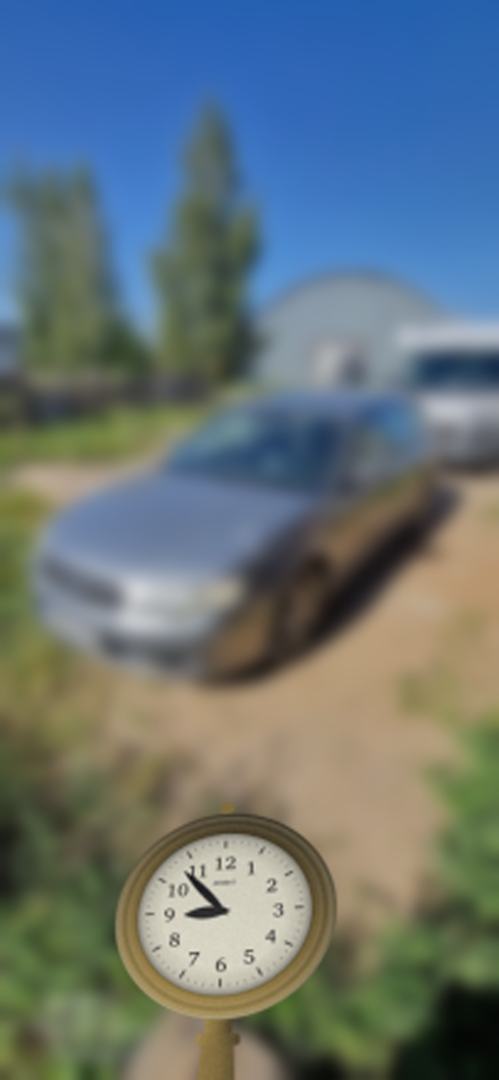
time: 8:53
